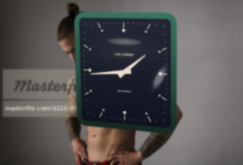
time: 1:44
